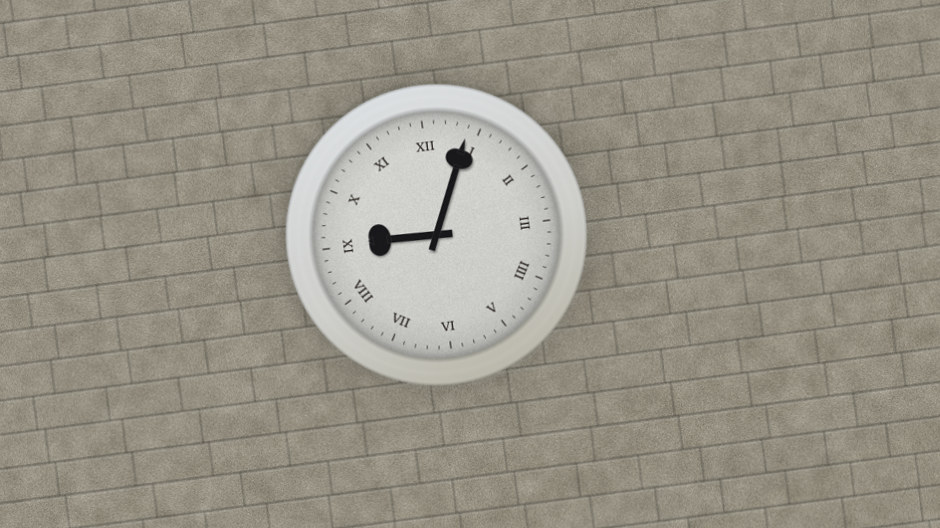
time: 9:04
